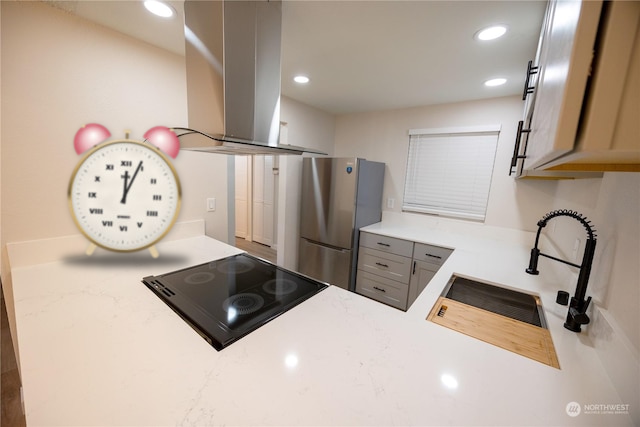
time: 12:04
